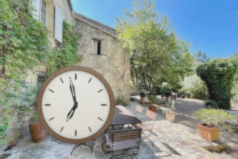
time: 6:58
